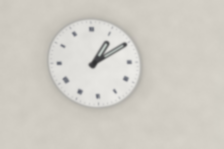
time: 1:10
